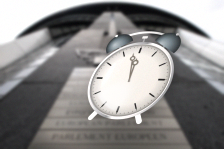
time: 11:58
